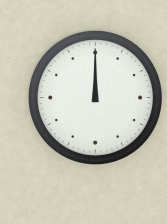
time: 12:00
